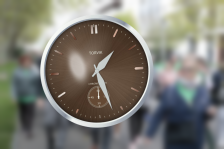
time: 1:27
